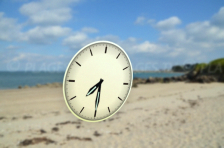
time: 7:30
